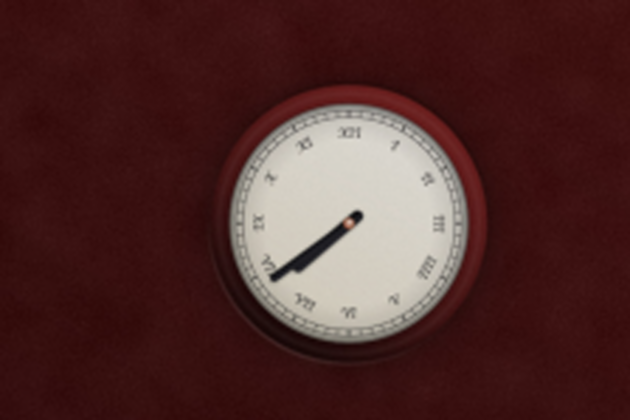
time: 7:39
